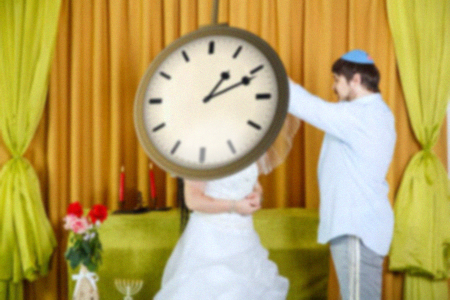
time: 1:11
